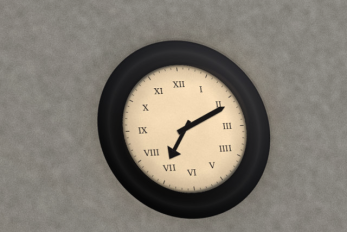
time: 7:11
